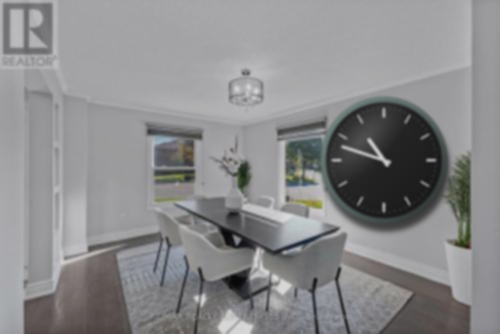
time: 10:48
